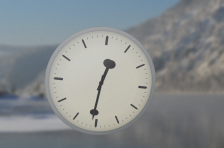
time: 12:31
